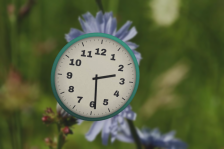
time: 2:29
